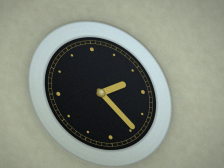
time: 2:24
